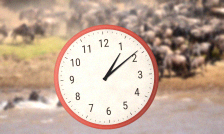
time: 1:09
